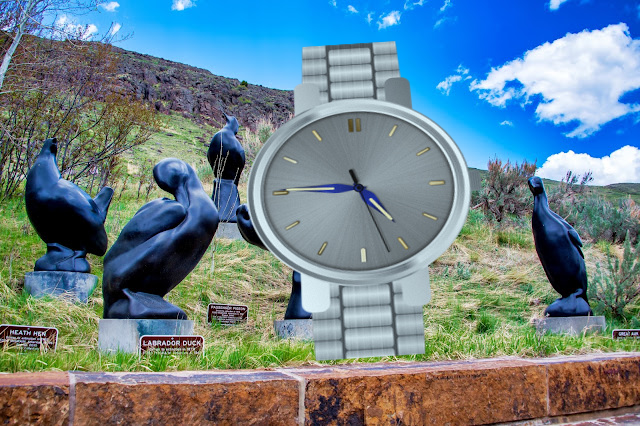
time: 4:45:27
